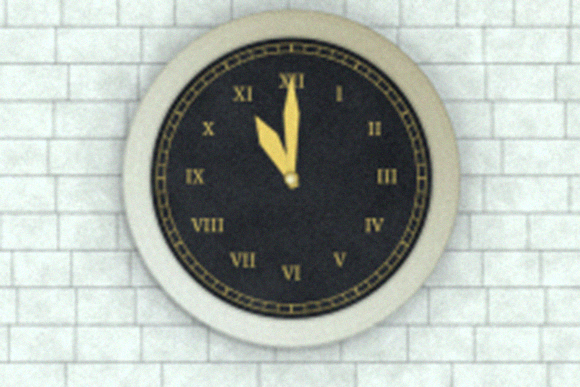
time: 11:00
